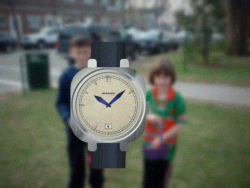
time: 10:08
